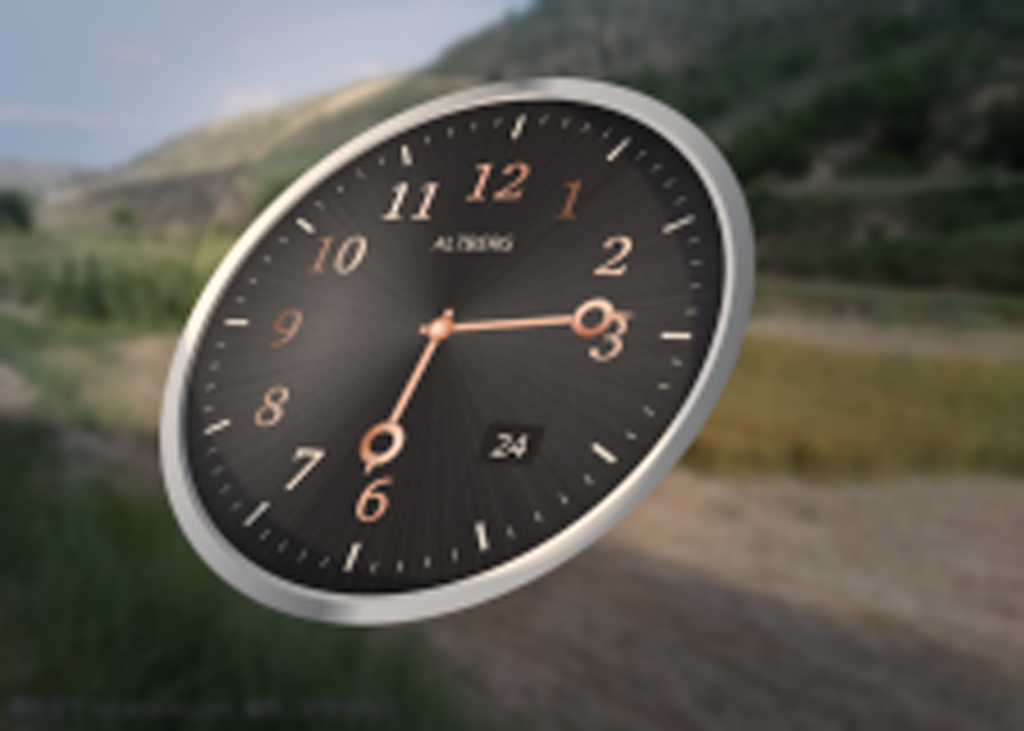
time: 6:14
